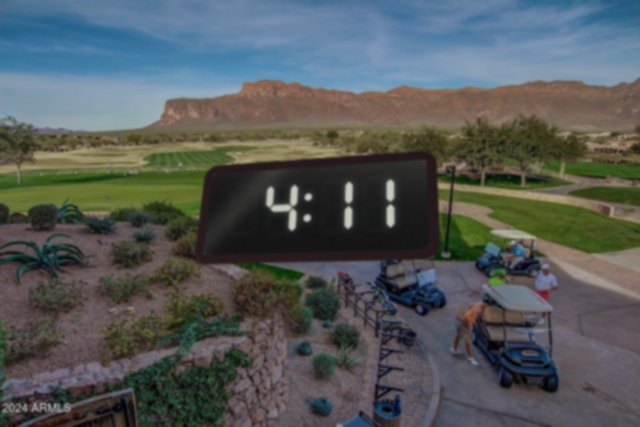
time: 4:11
